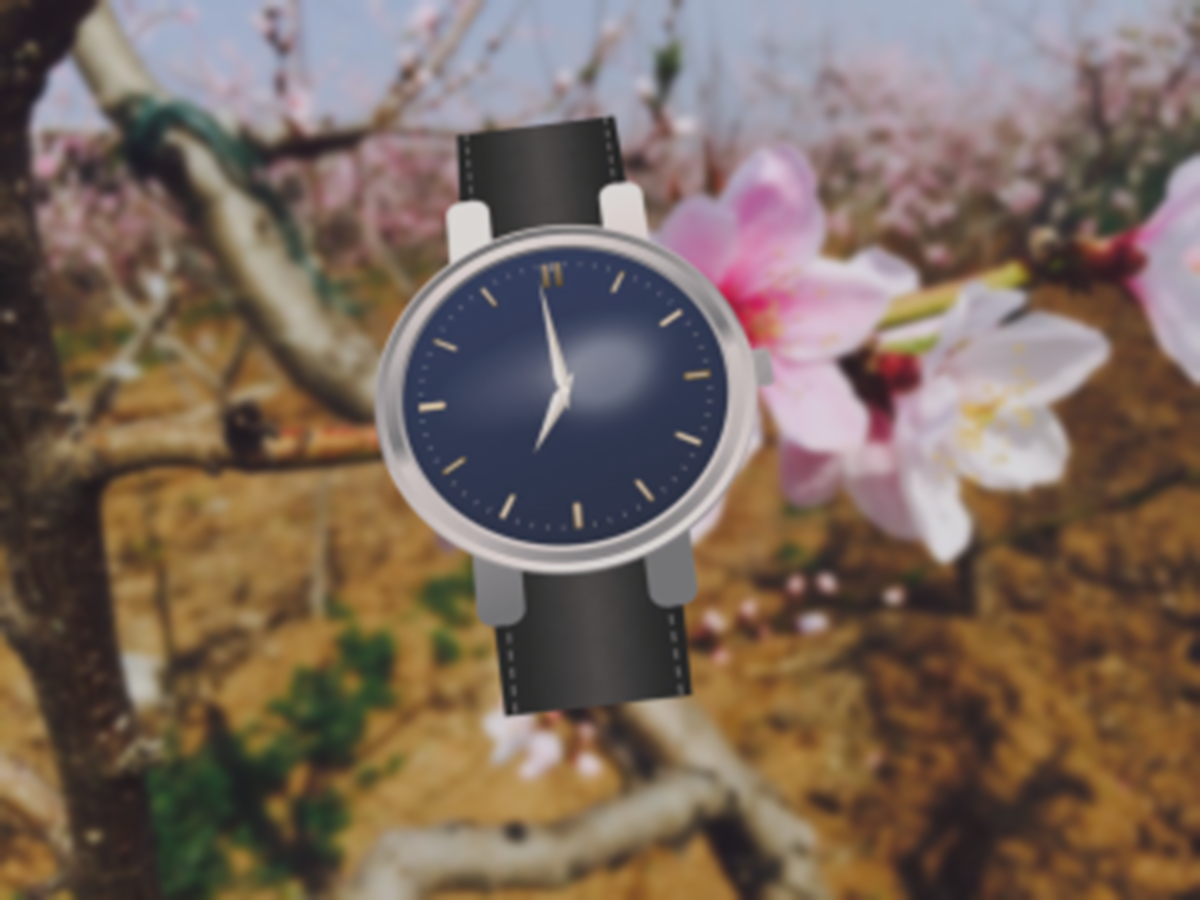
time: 6:59
